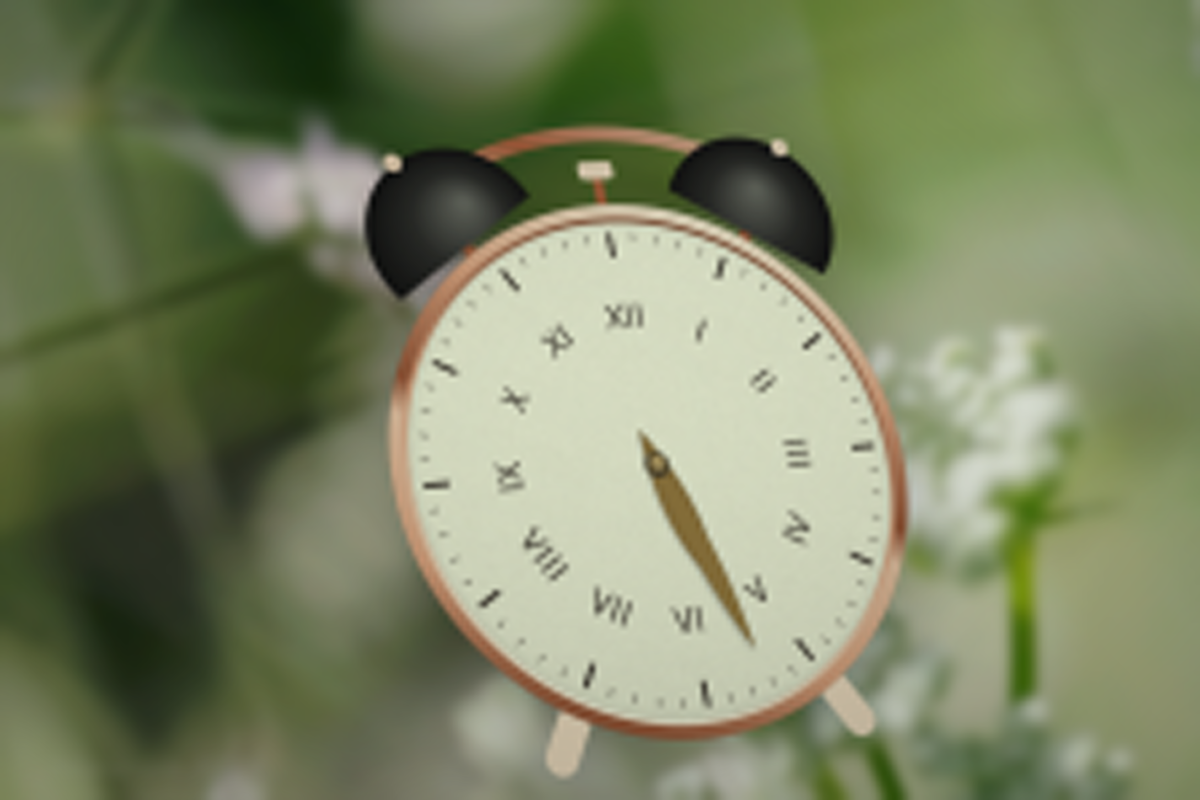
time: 5:27
